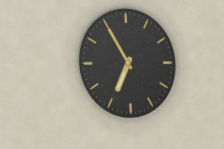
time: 6:55
